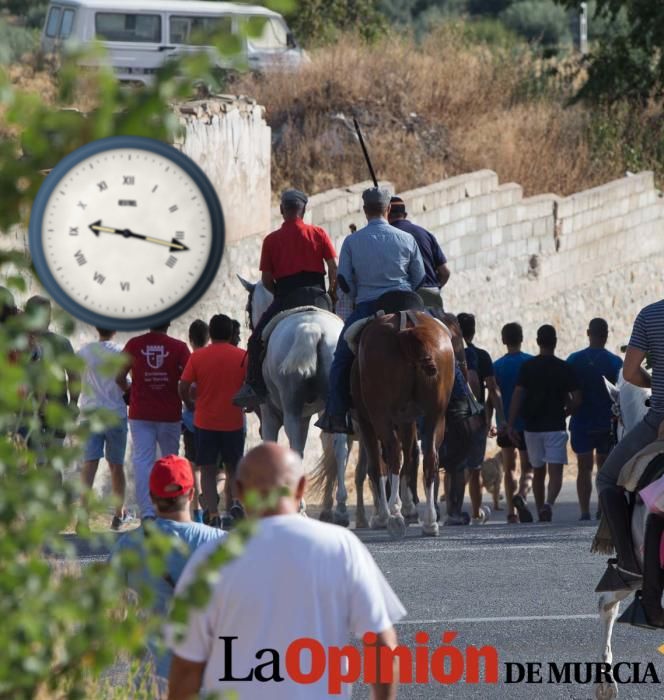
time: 9:17
